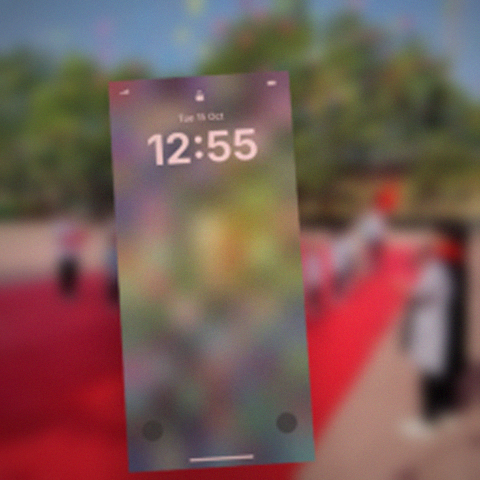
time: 12:55
